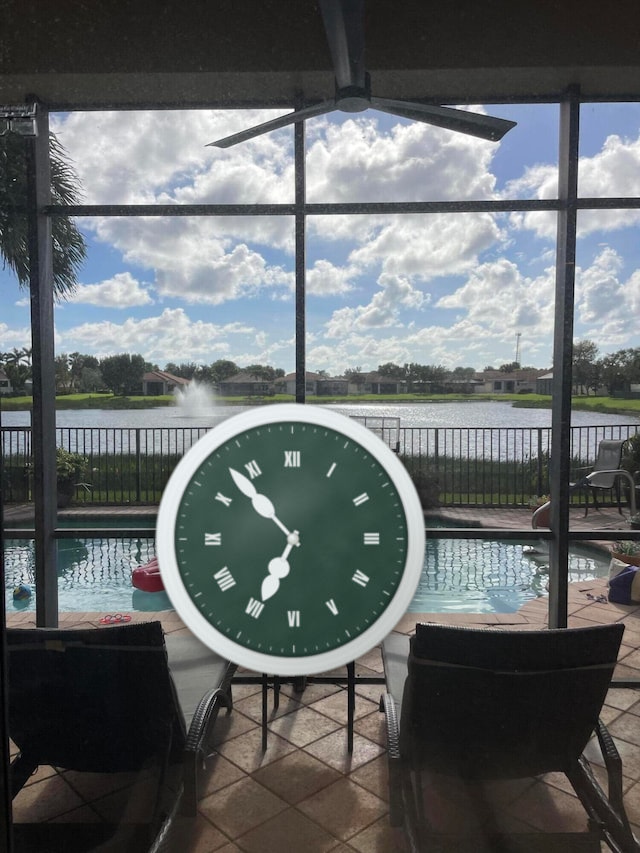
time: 6:53
